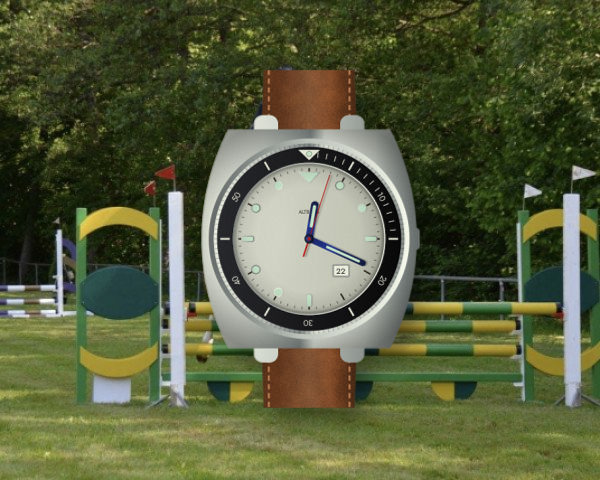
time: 12:19:03
